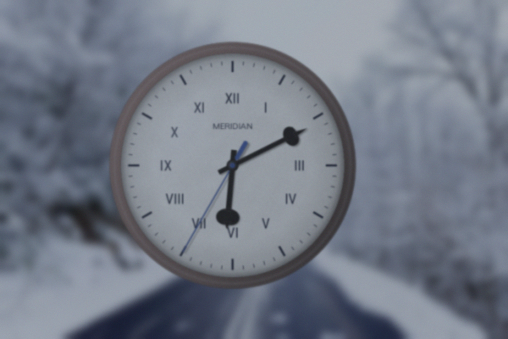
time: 6:10:35
